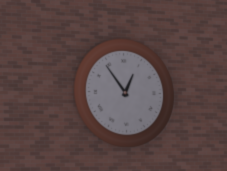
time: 12:54
